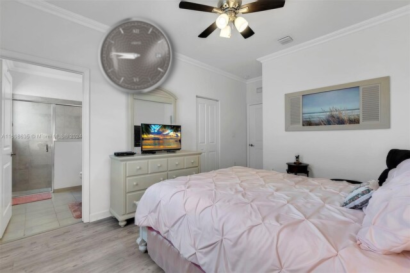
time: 8:46
